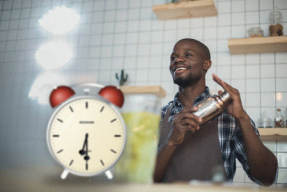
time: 6:30
